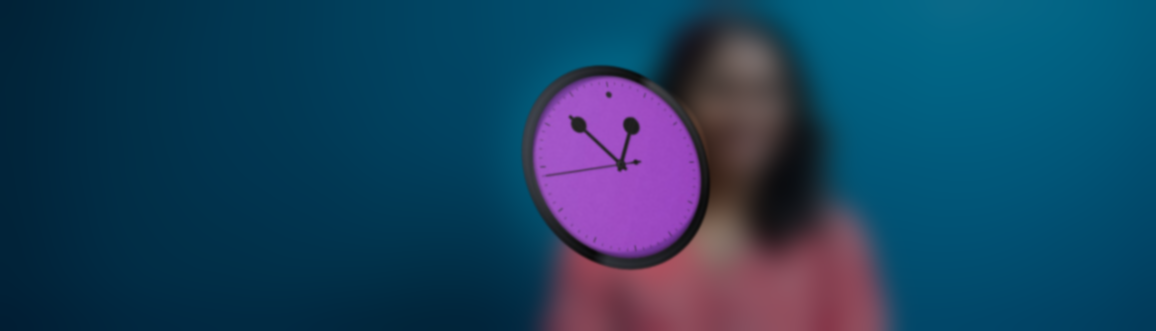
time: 12:52:44
